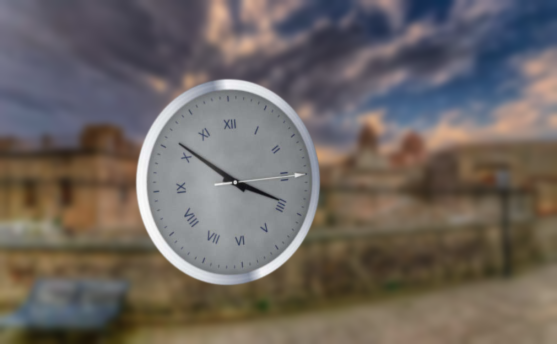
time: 3:51:15
